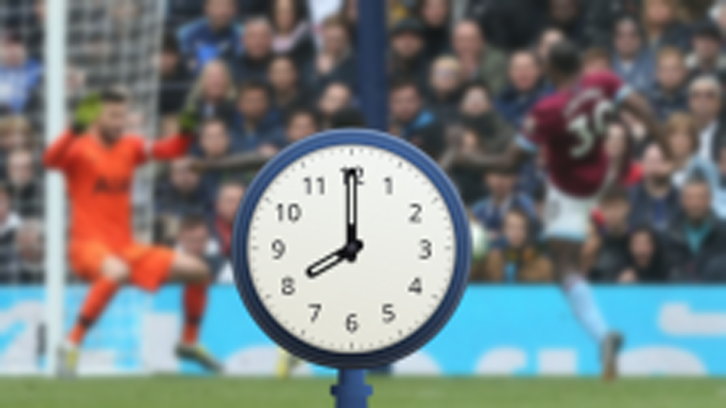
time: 8:00
